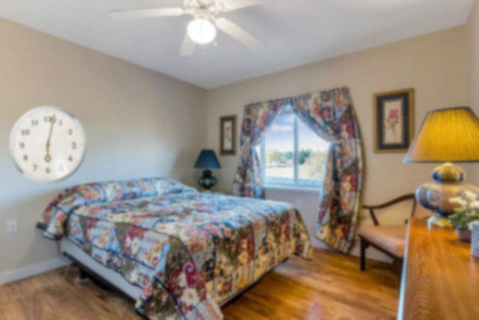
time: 6:02
